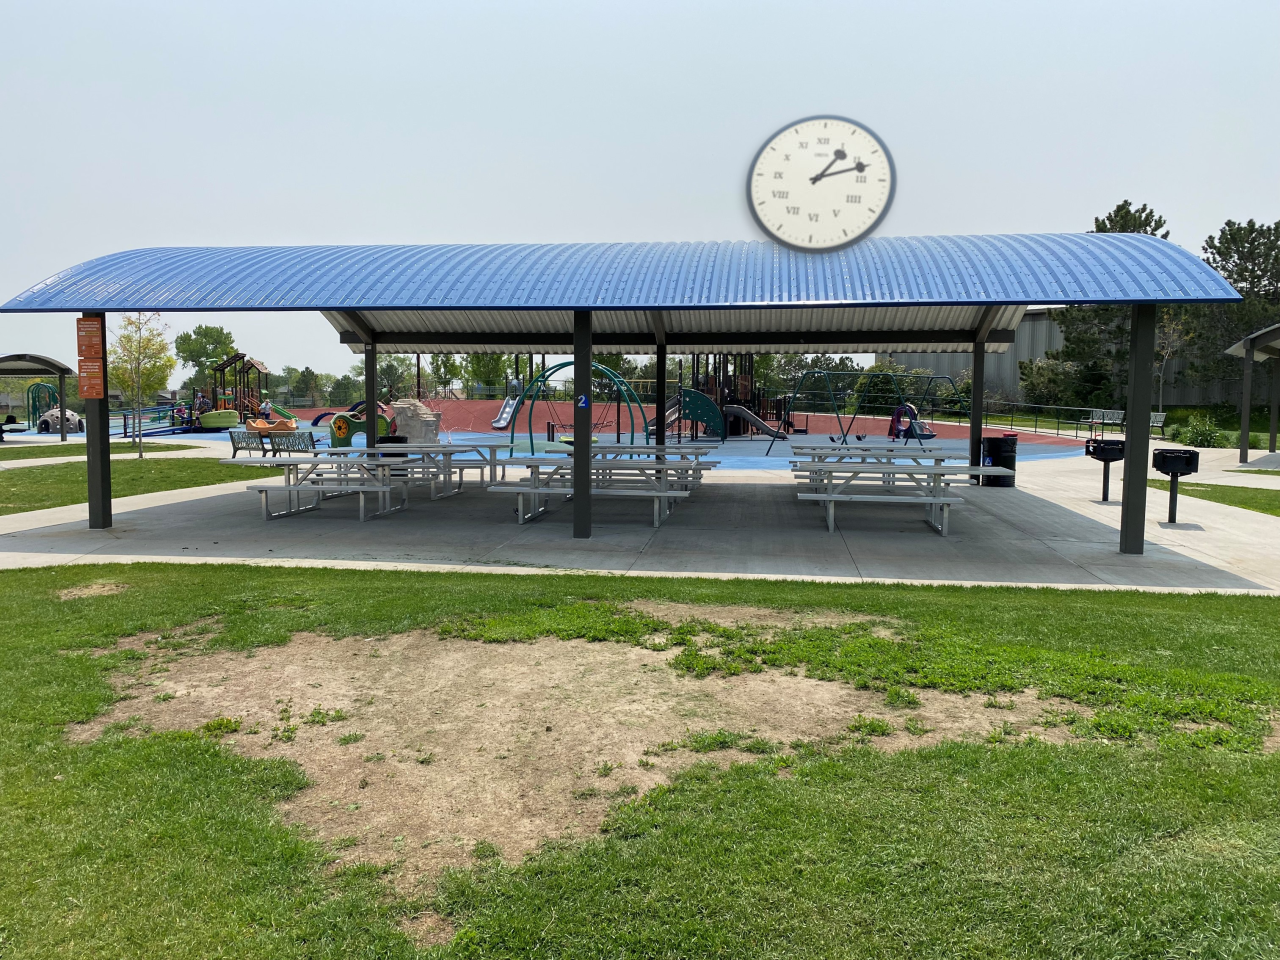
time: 1:12
